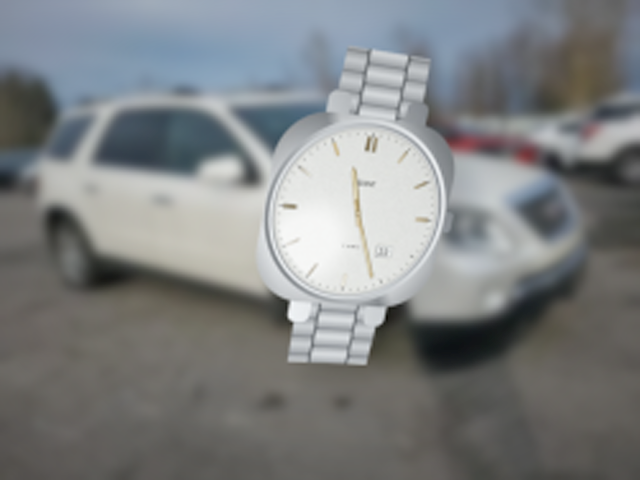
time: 11:26
